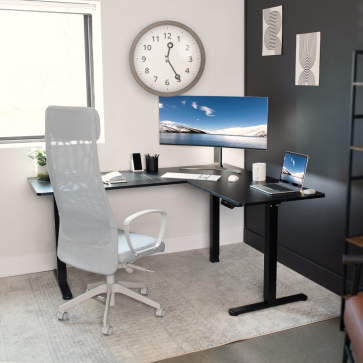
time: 12:25
